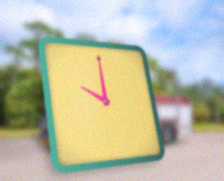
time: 10:00
